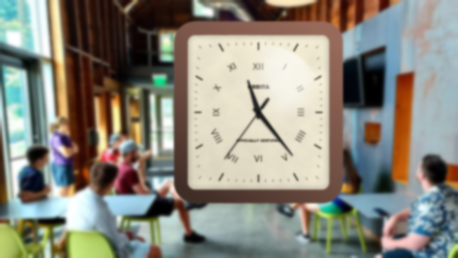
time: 11:23:36
